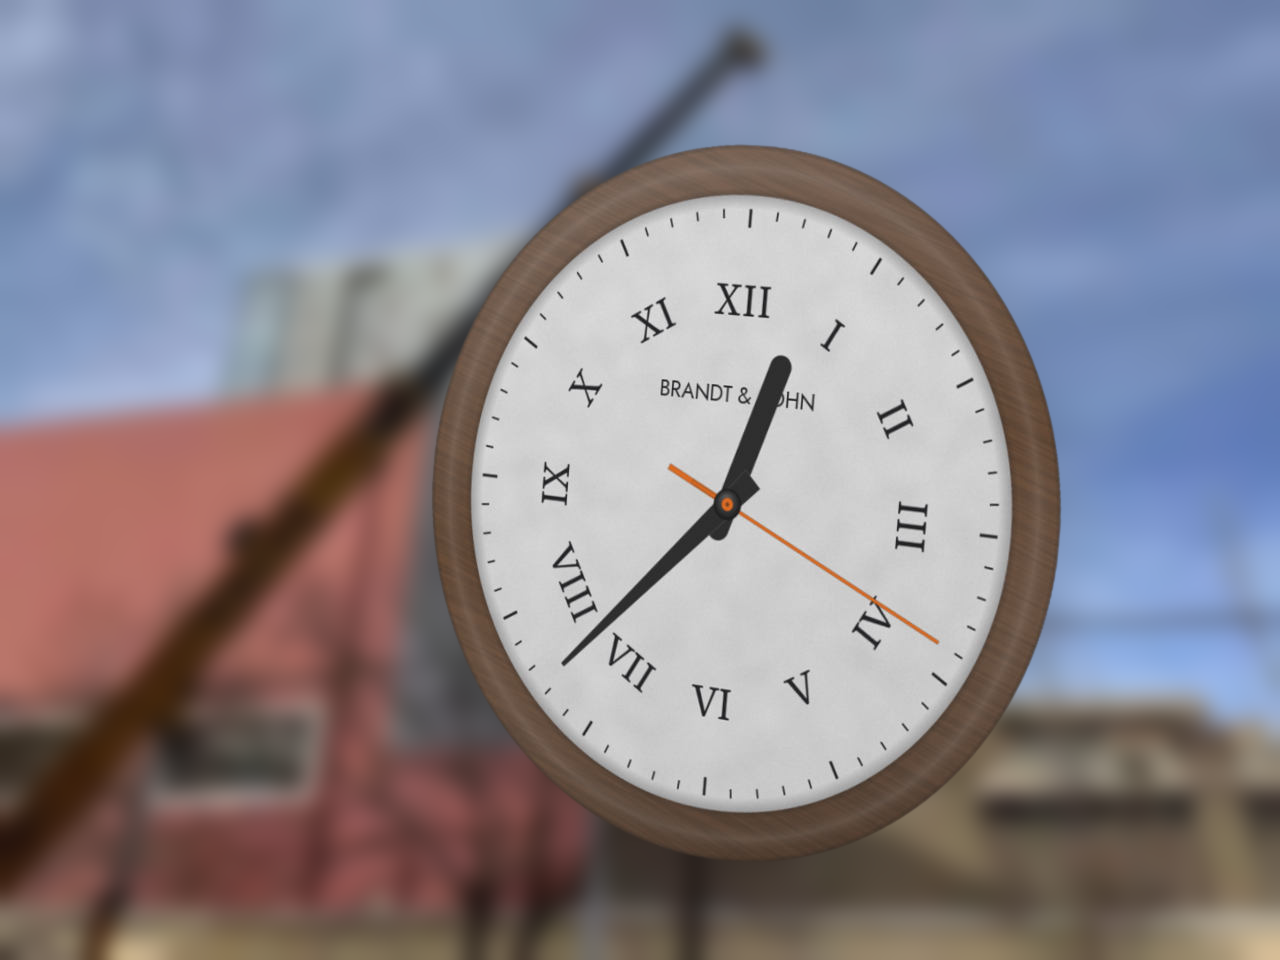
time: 12:37:19
